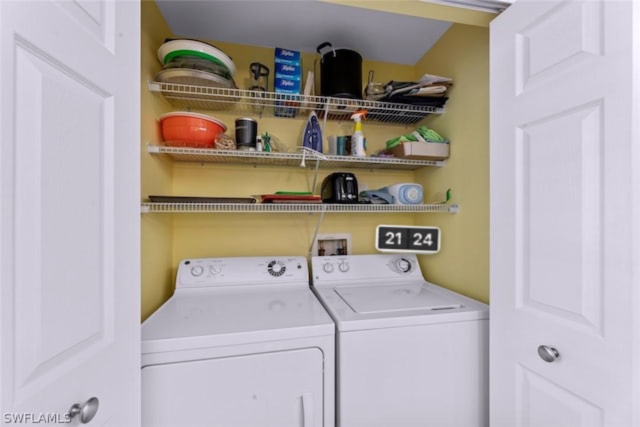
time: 21:24
